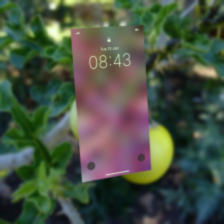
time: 8:43
